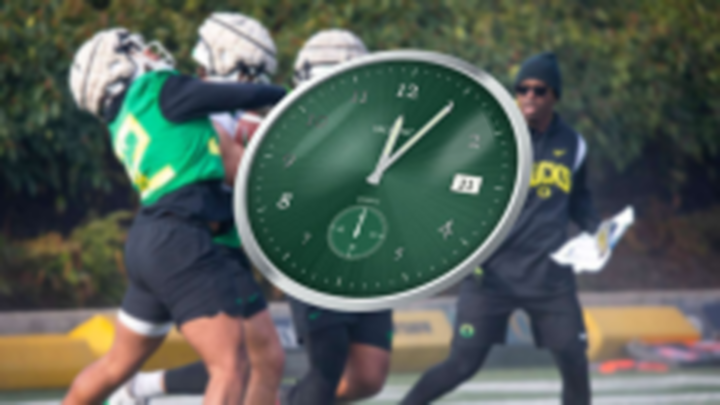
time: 12:05
